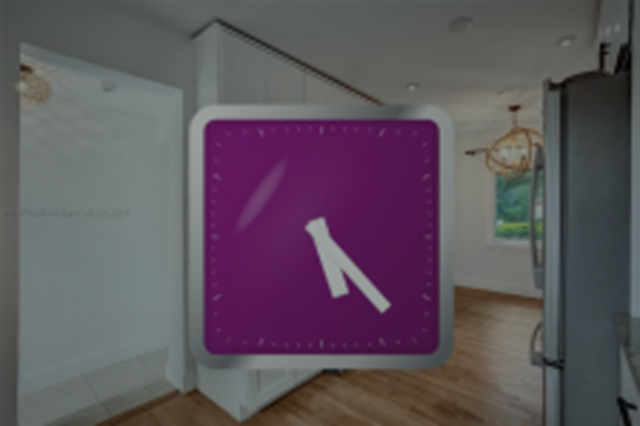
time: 5:23
